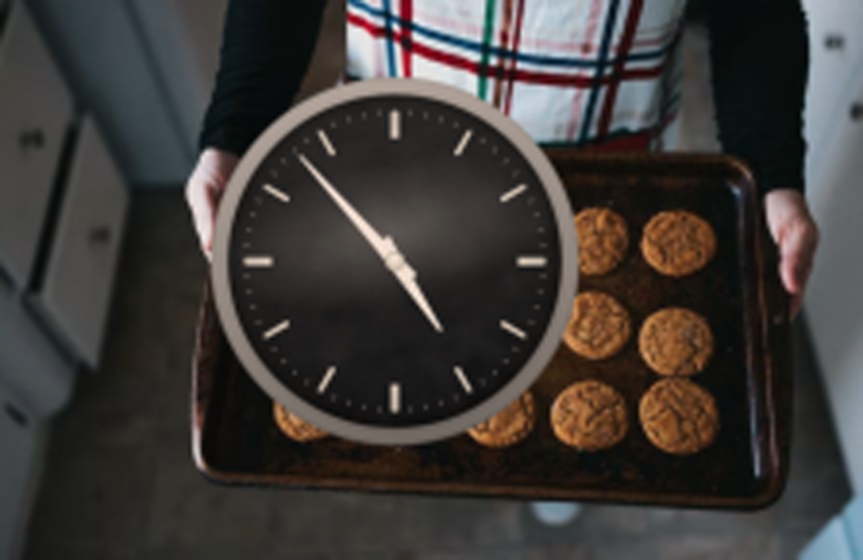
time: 4:53
